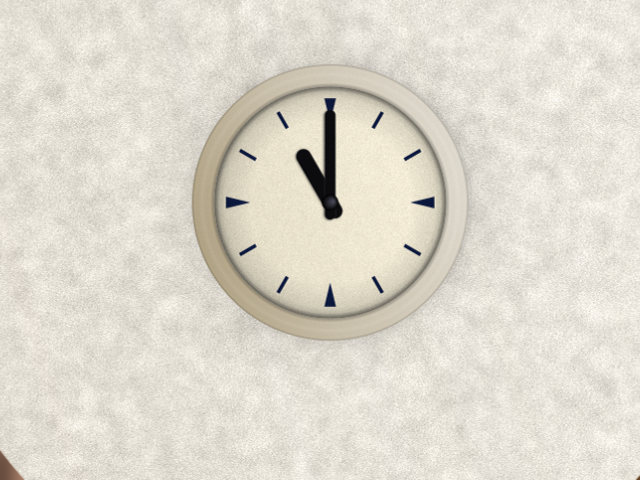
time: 11:00
